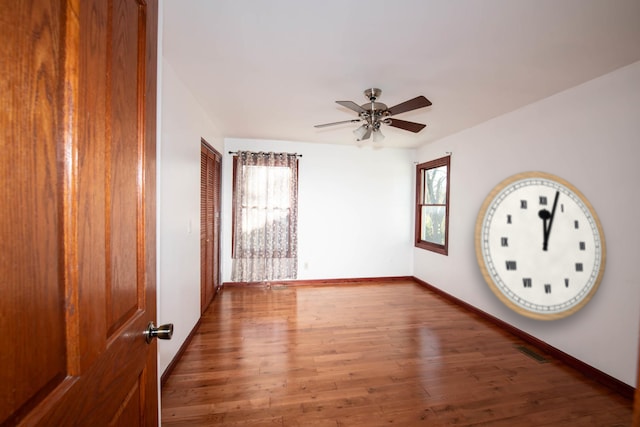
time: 12:03
